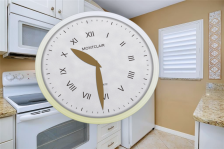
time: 10:31
